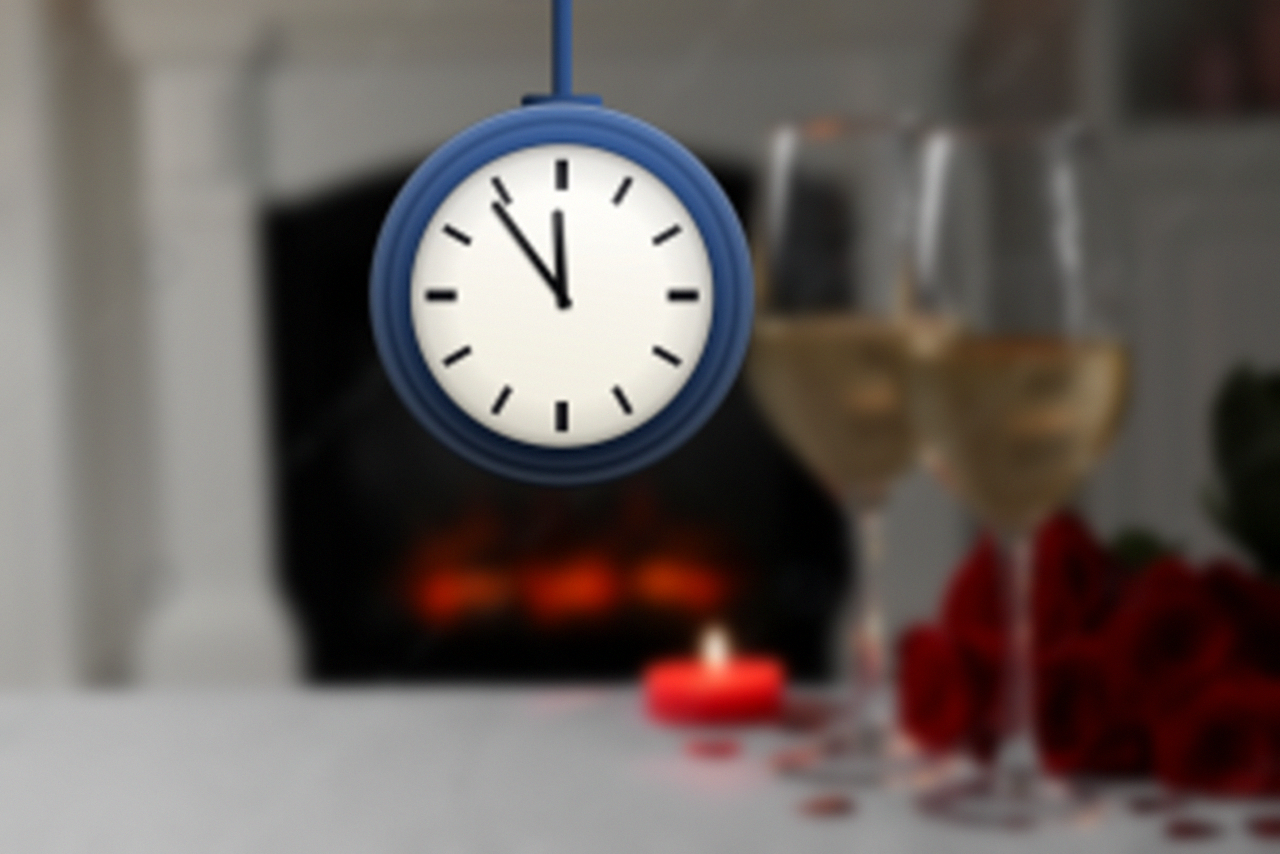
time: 11:54
